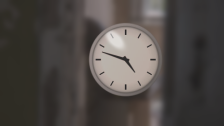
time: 4:48
